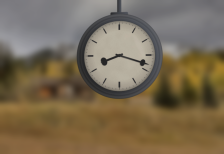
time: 8:18
